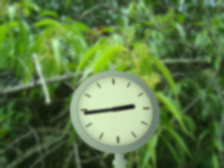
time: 2:44
